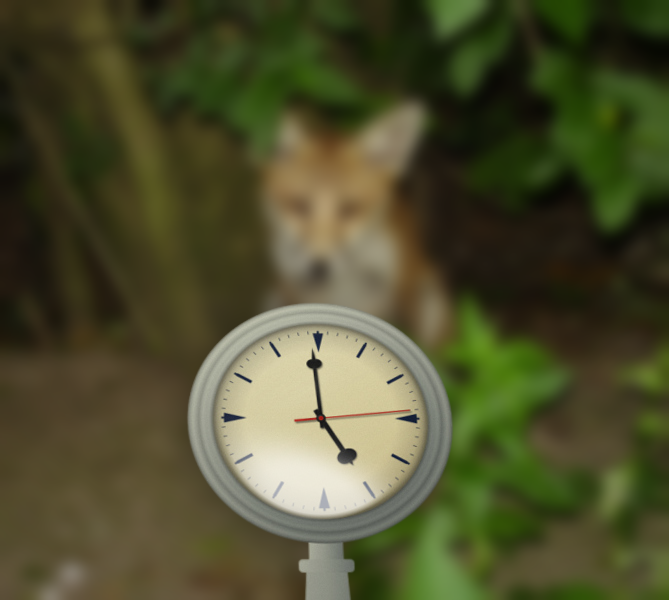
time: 4:59:14
